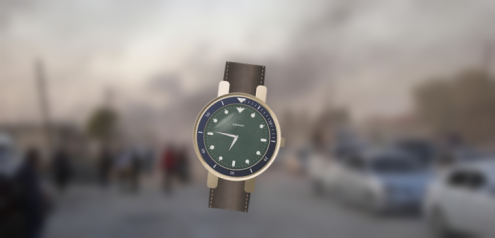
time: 6:46
